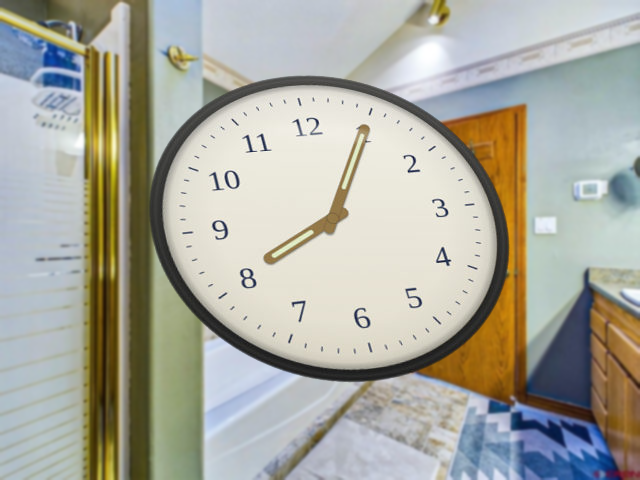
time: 8:05
